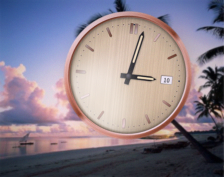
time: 3:02
